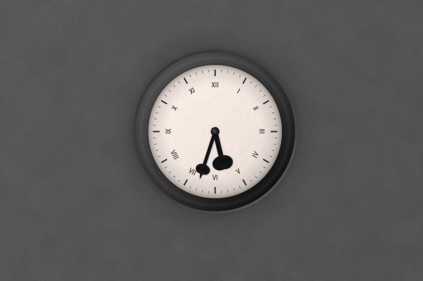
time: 5:33
